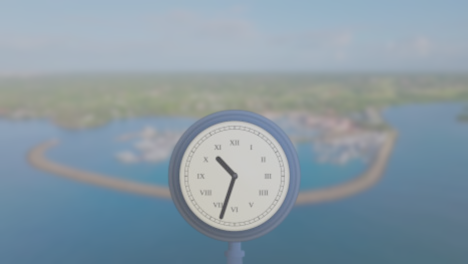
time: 10:33
